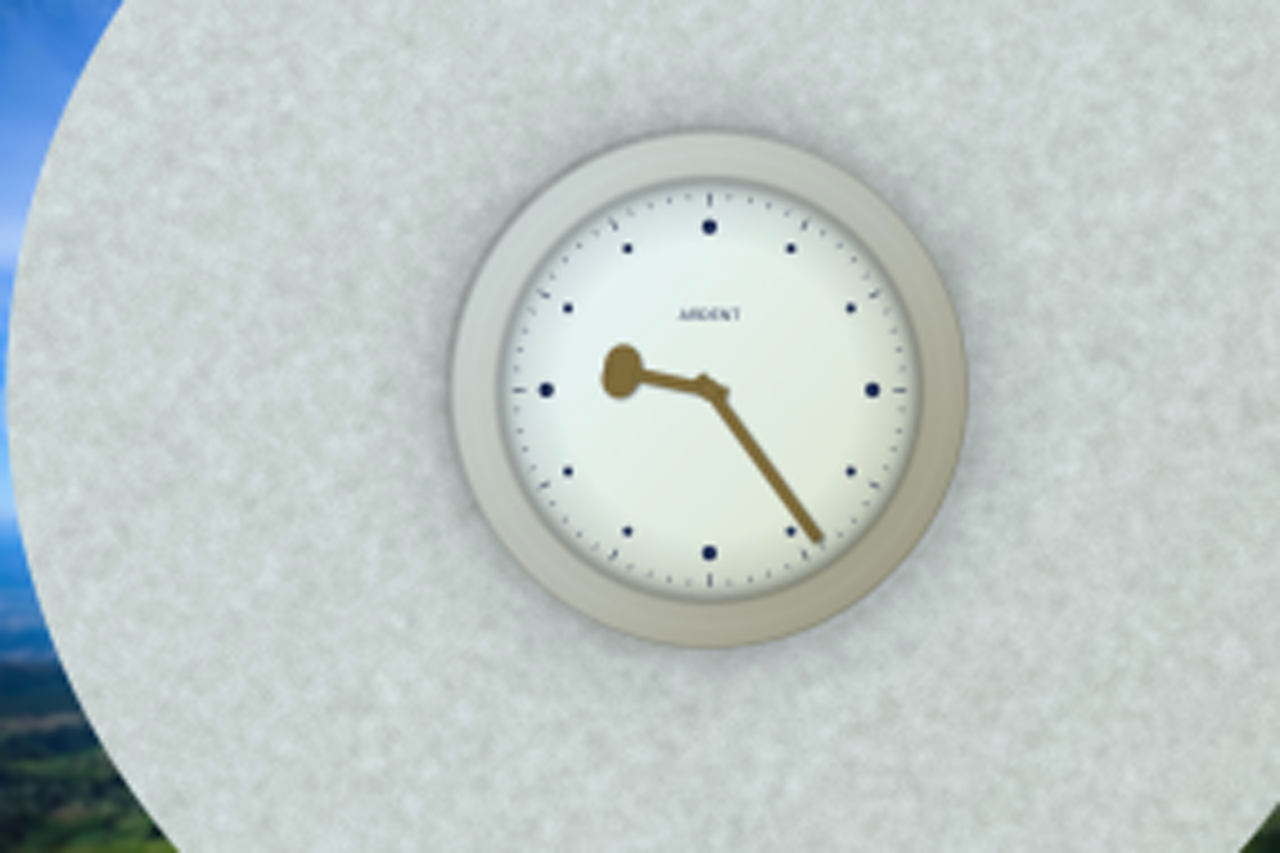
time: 9:24
